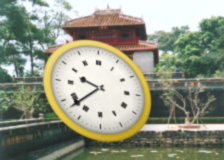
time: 9:38
